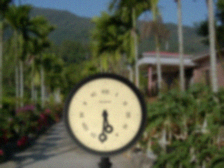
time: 5:31
